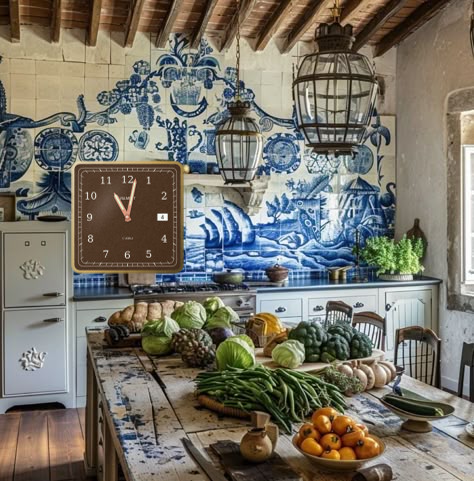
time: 11:02
